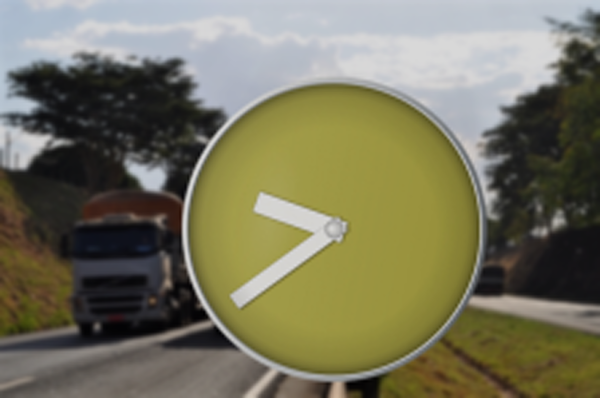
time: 9:39
